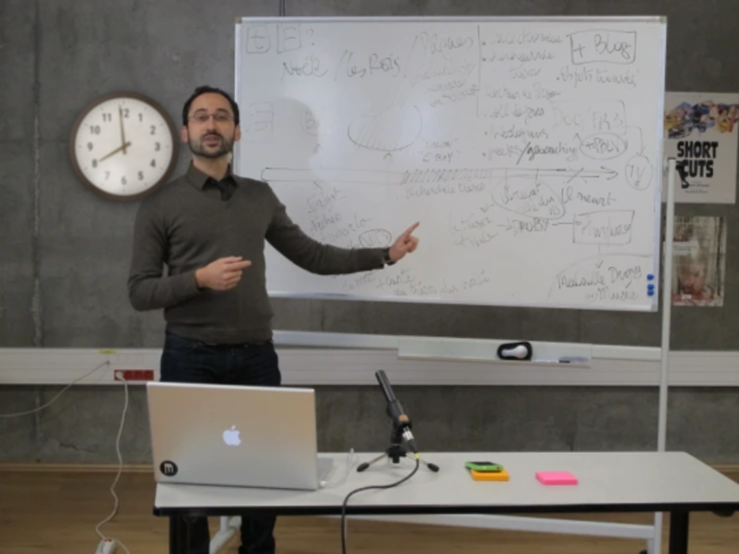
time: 7:59
